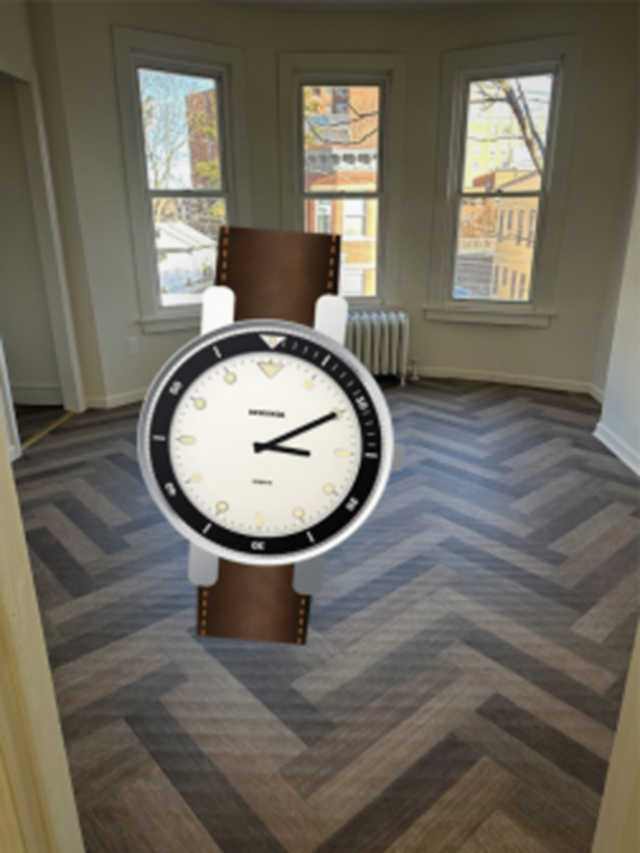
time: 3:10
